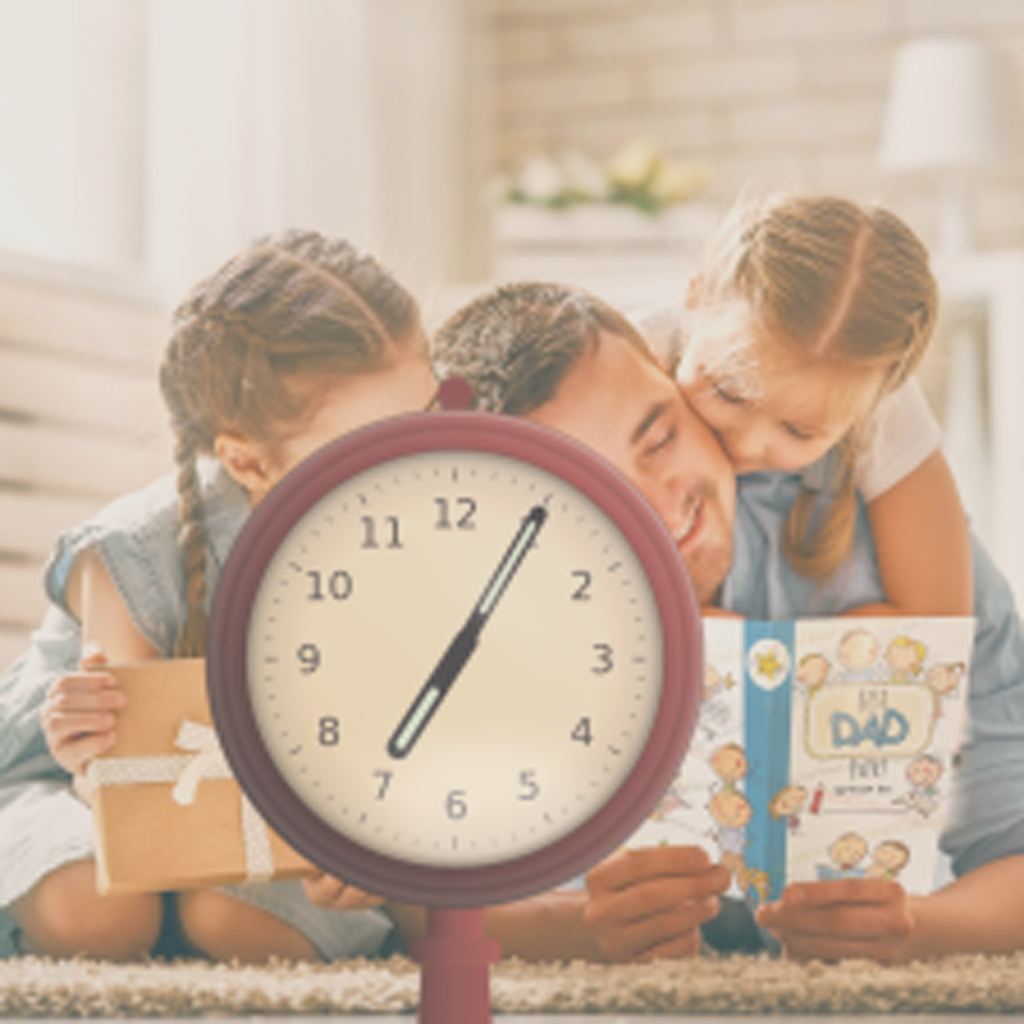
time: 7:05
